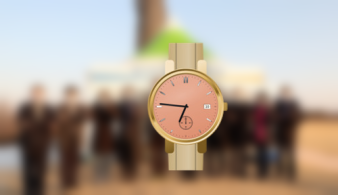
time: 6:46
